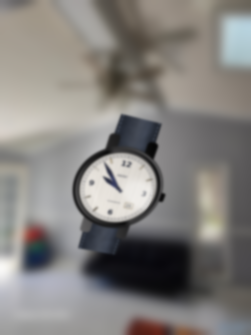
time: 9:53
